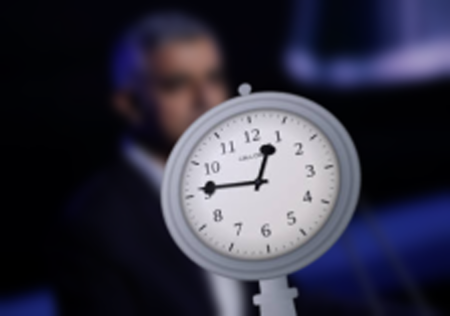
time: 12:46
